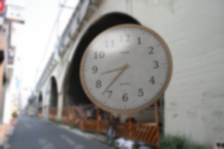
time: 8:37
